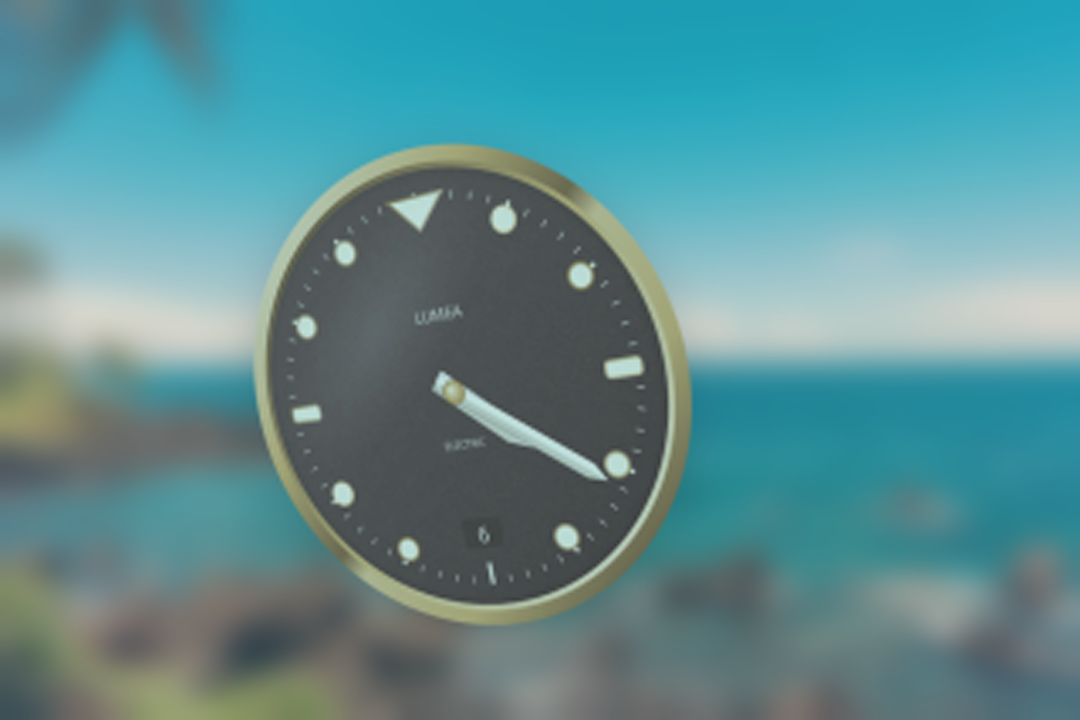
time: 4:21
